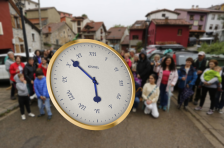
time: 5:52
